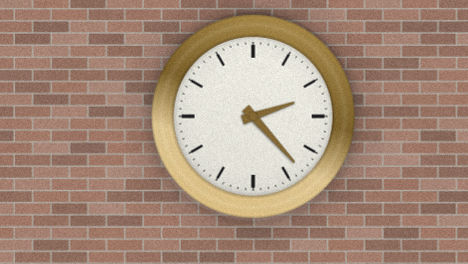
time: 2:23
